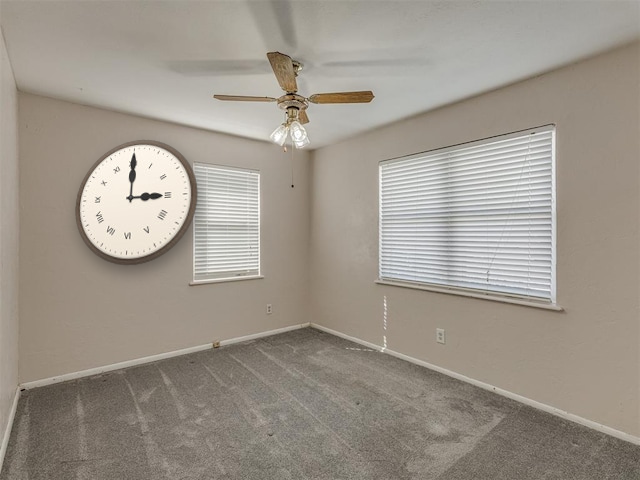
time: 3:00
